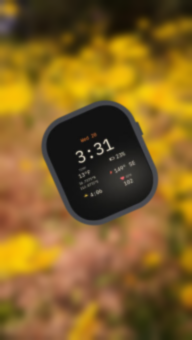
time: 3:31
